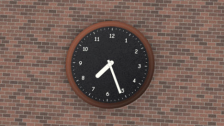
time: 7:26
